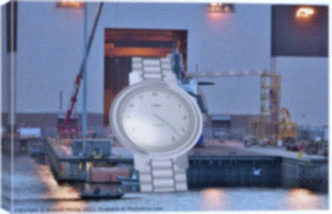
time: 4:23
